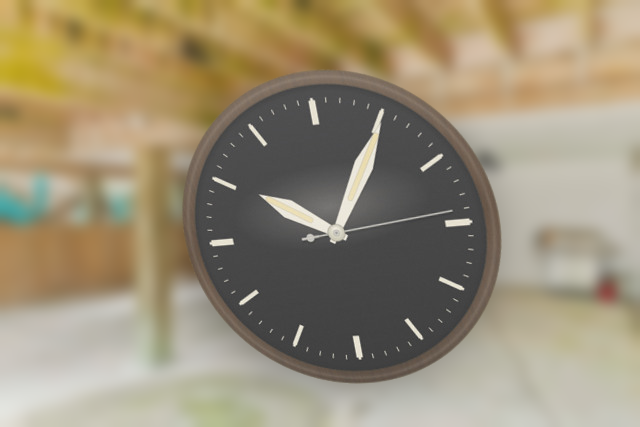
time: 10:05:14
